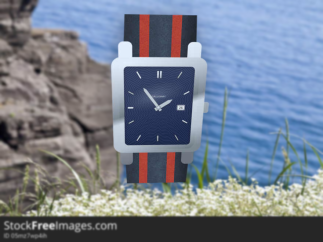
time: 1:54
